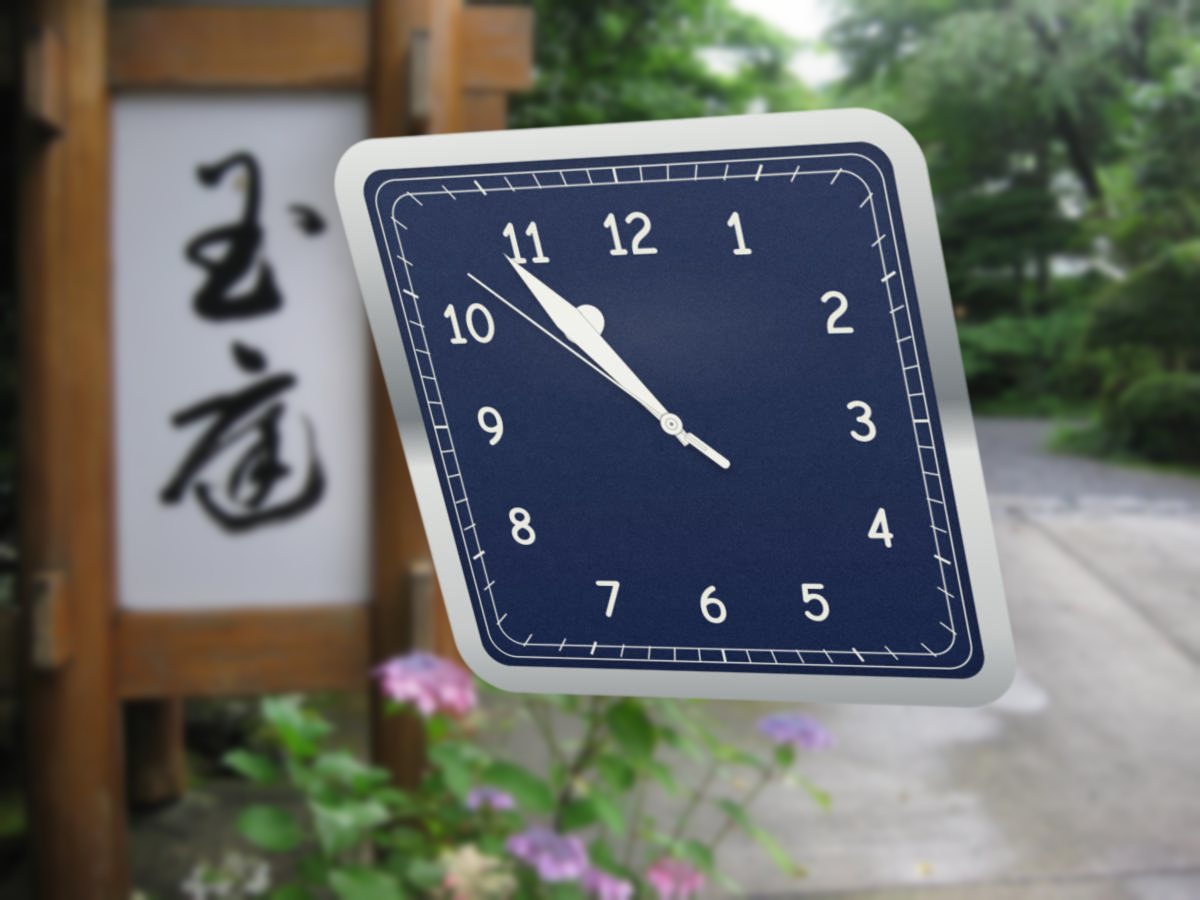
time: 10:53:52
